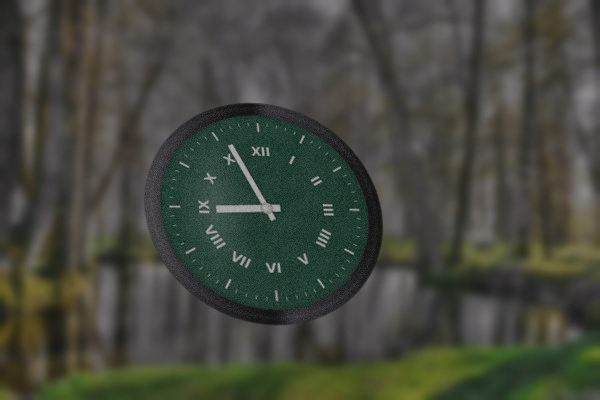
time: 8:56
